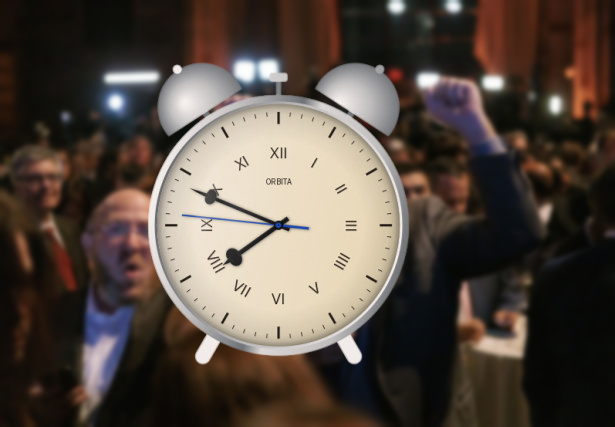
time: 7:48:46
